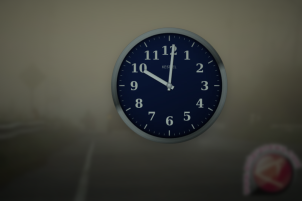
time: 10:01
